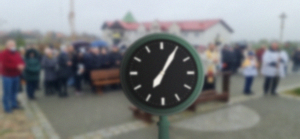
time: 7:05
